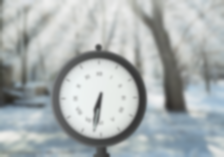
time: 6:32
